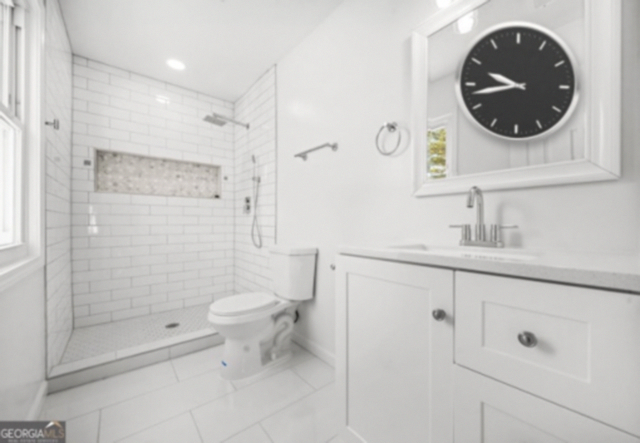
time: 9:43
